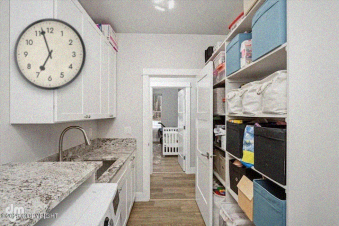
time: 6:57
